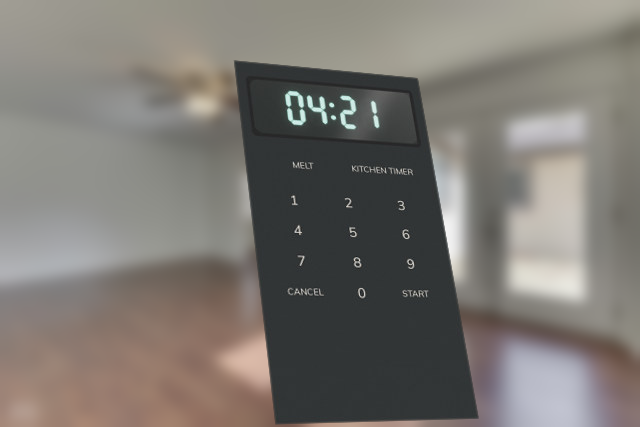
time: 4:21
